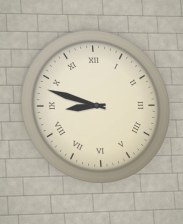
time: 8:48
